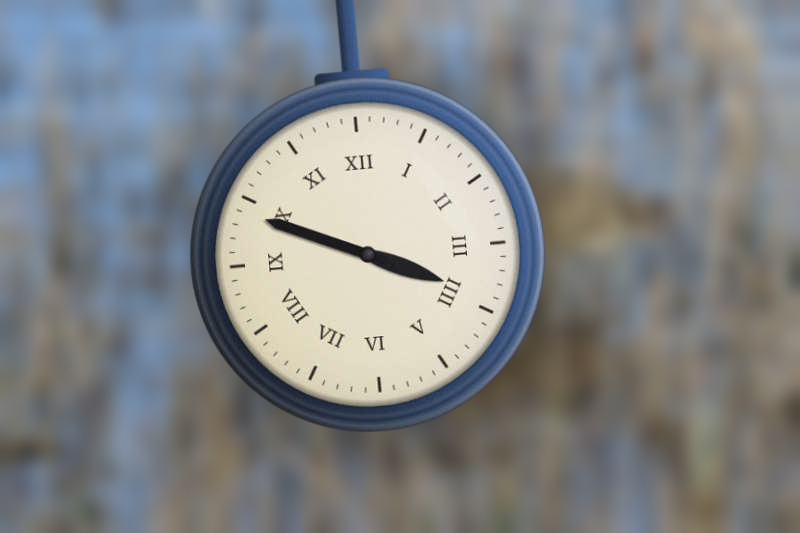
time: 3:49
